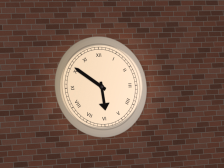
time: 5:51
